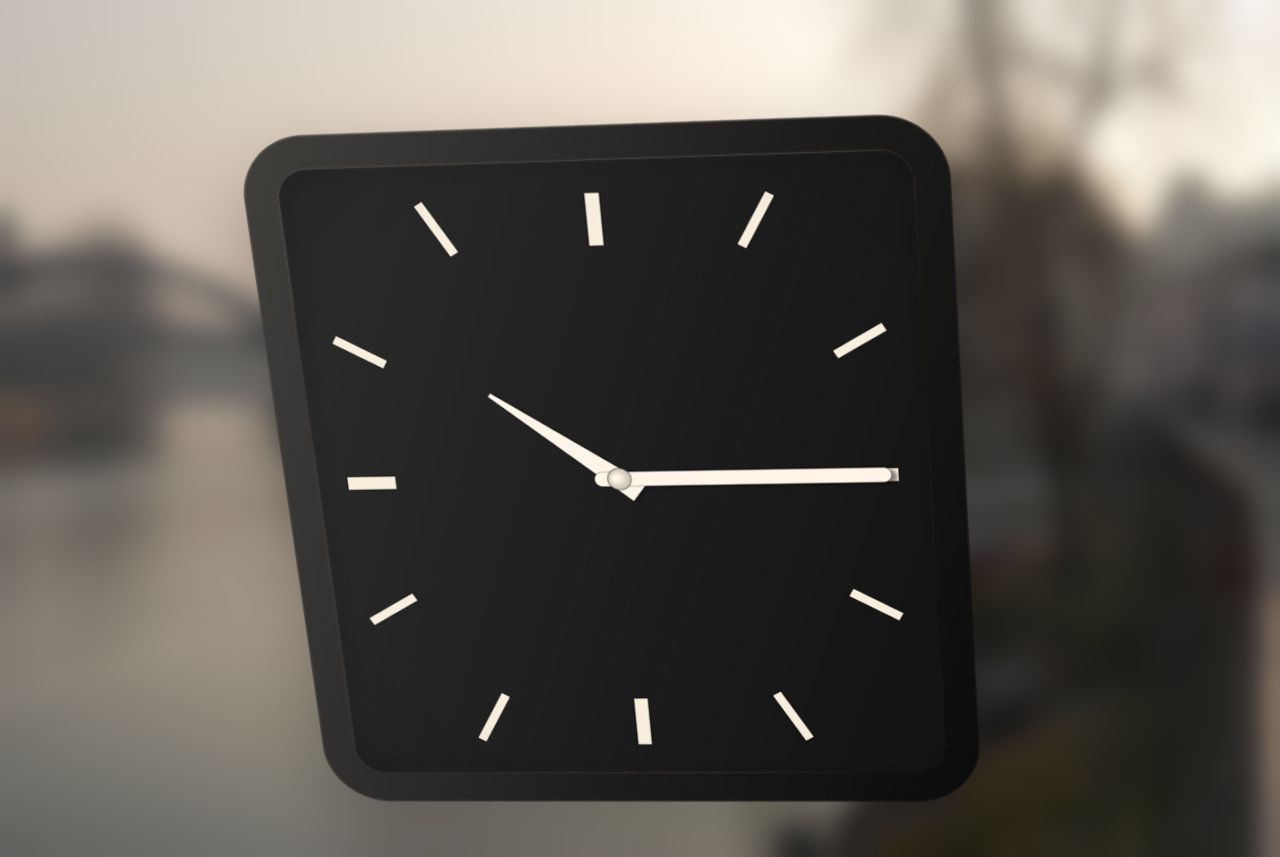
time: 10:15
